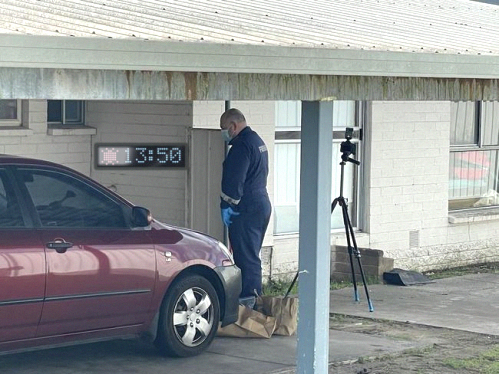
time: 13:50
